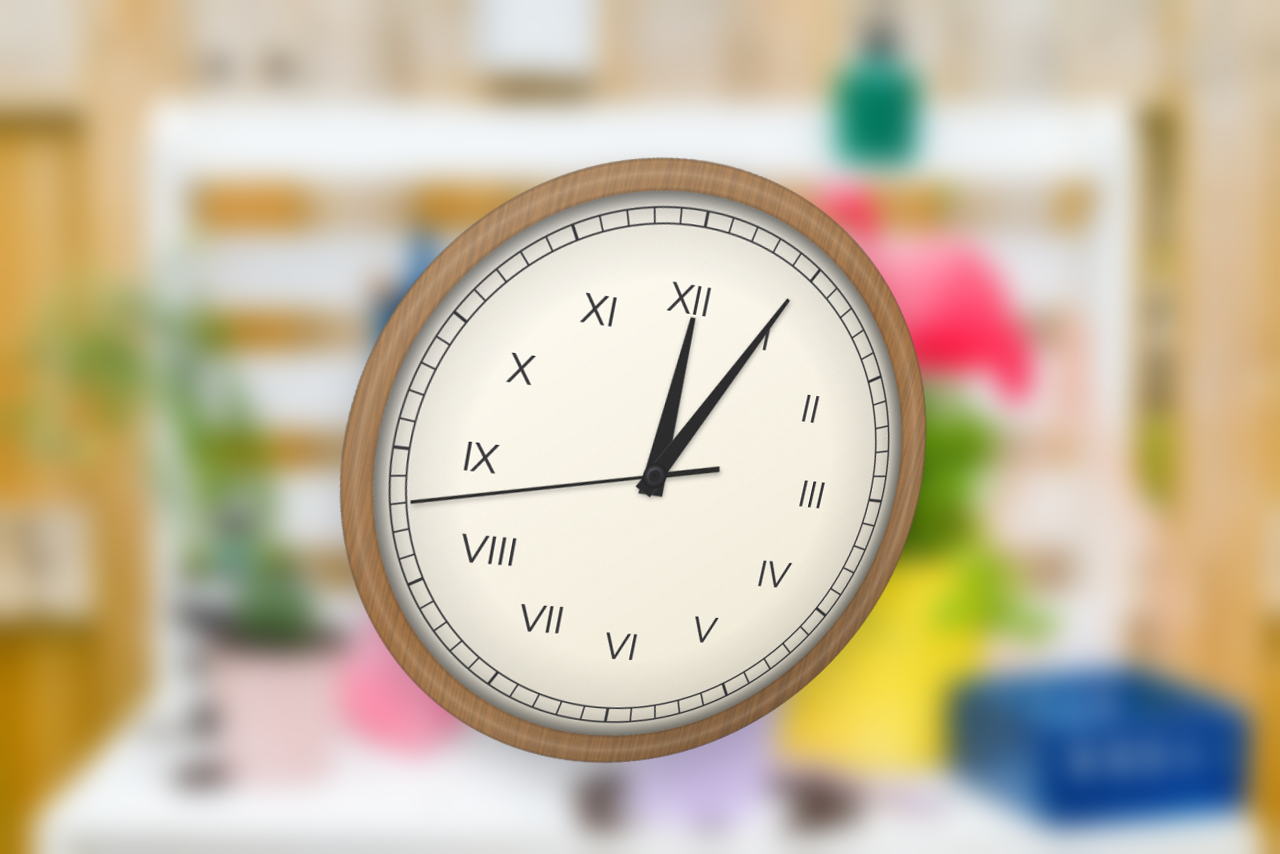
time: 12:04:43
